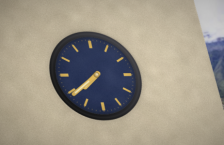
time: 7:39
